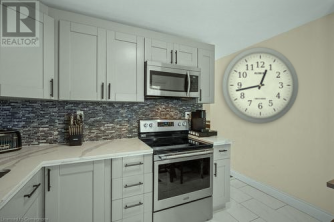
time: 12:43
